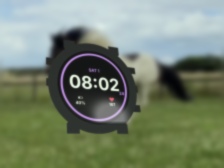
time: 8:02
